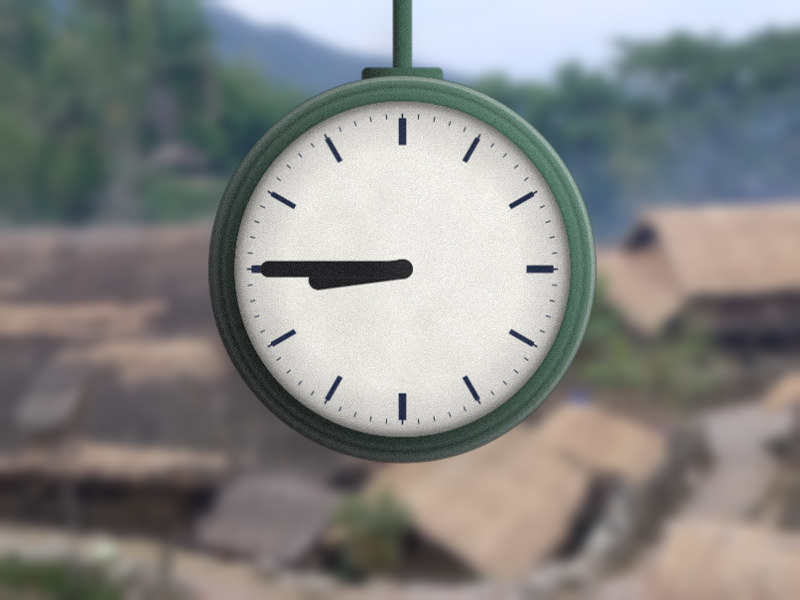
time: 8:45
